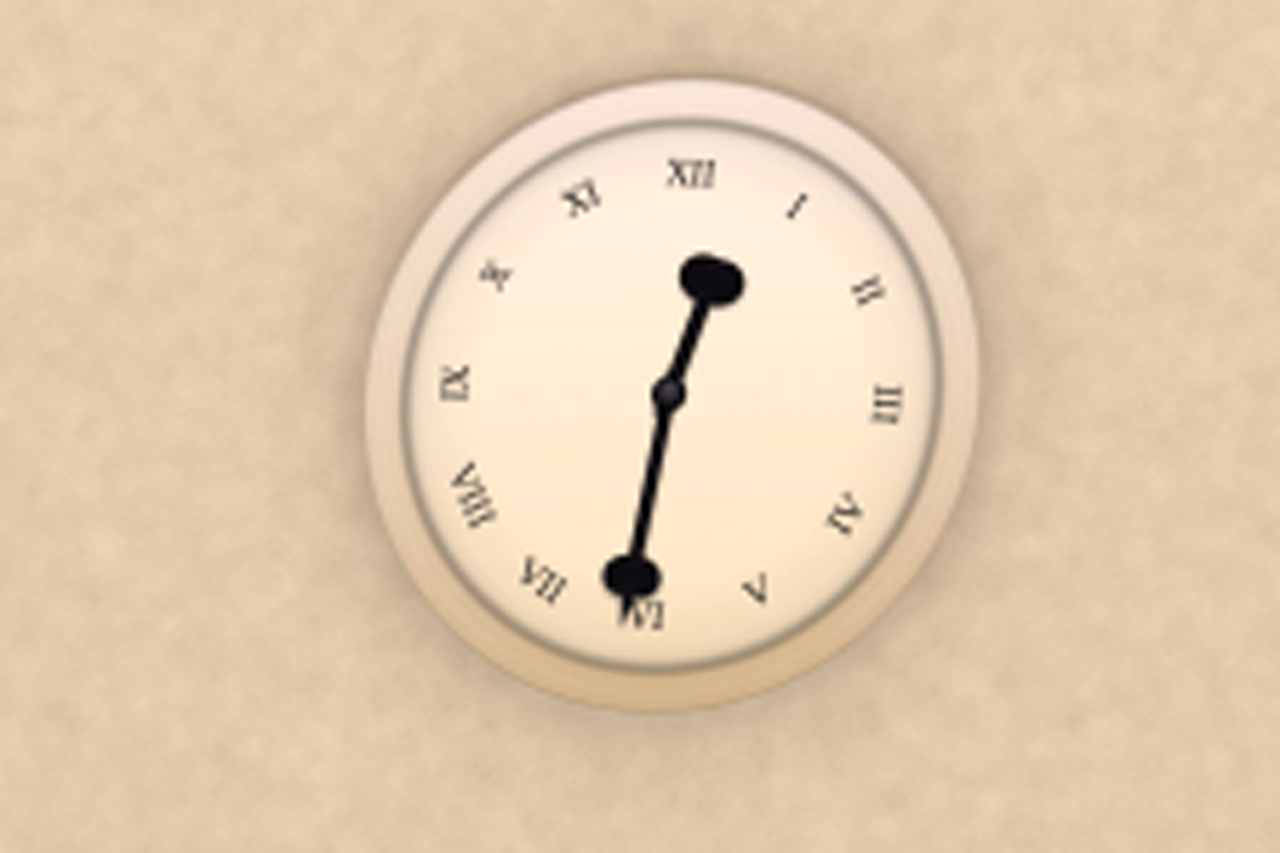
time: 12:31
